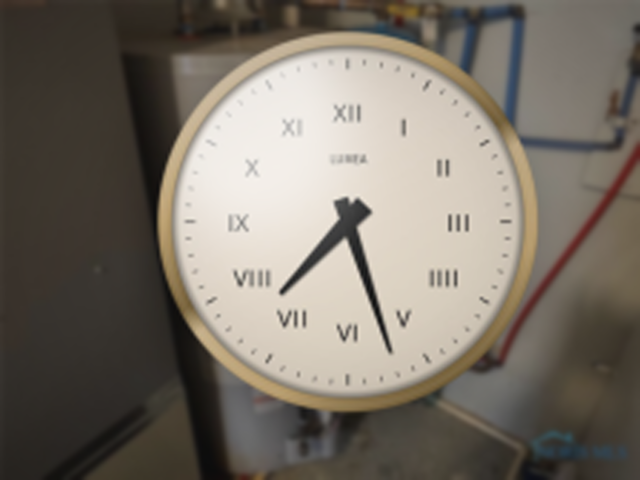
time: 7:27
